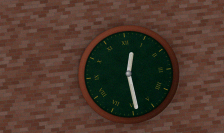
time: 12:29
